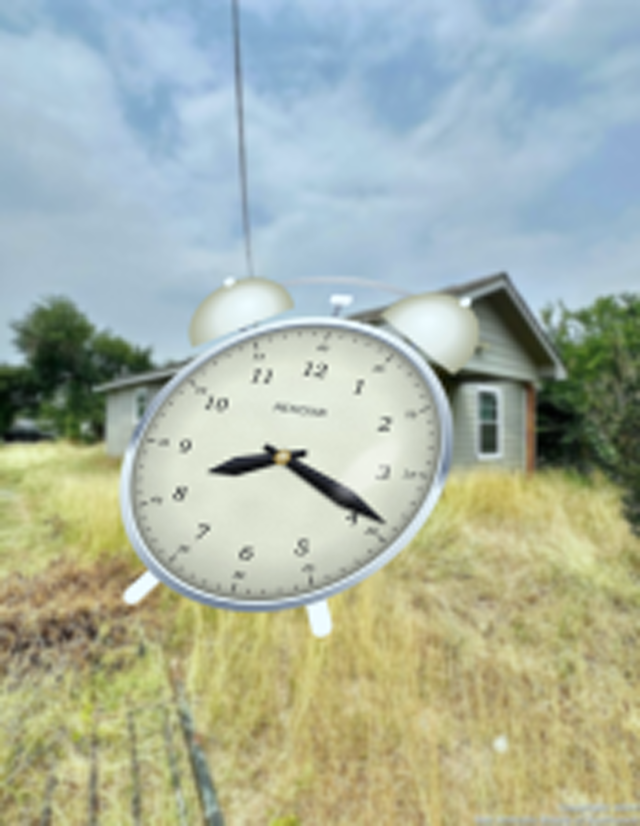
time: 8:19
